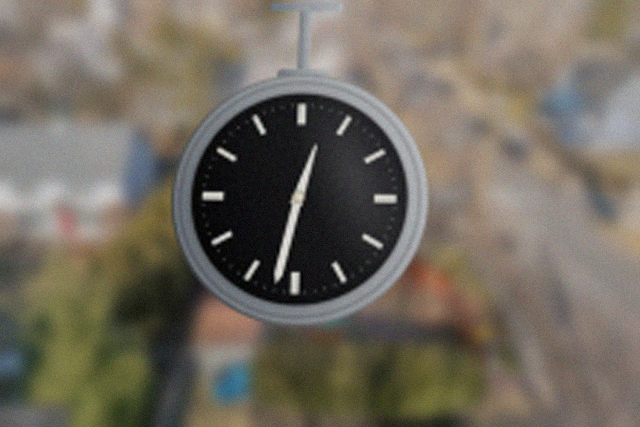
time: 12:32
